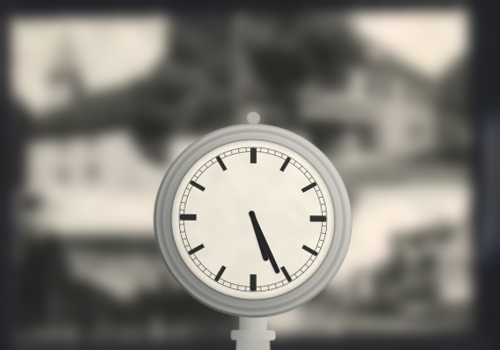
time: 5:26
